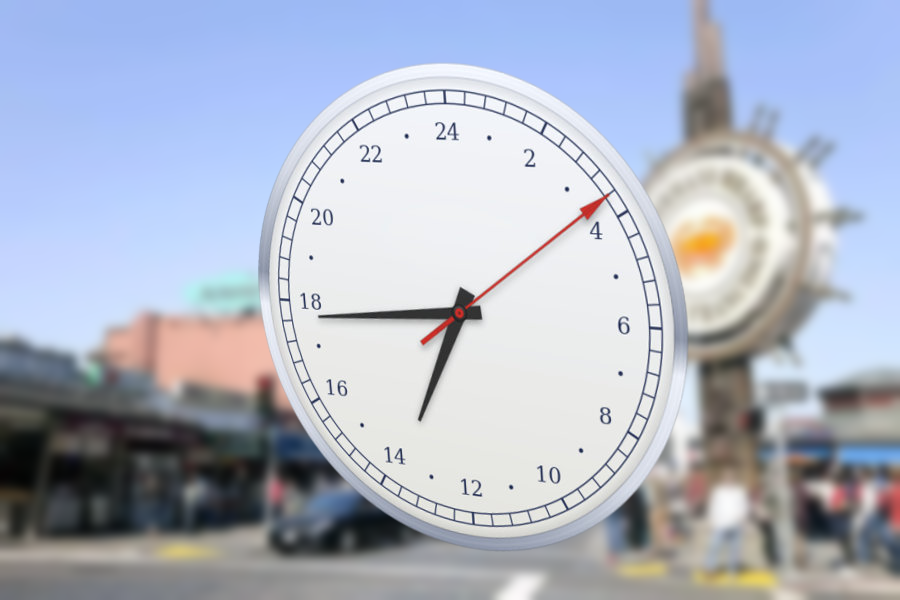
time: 13:44:09
